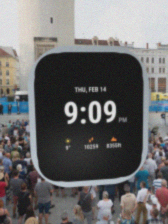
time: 9:09
